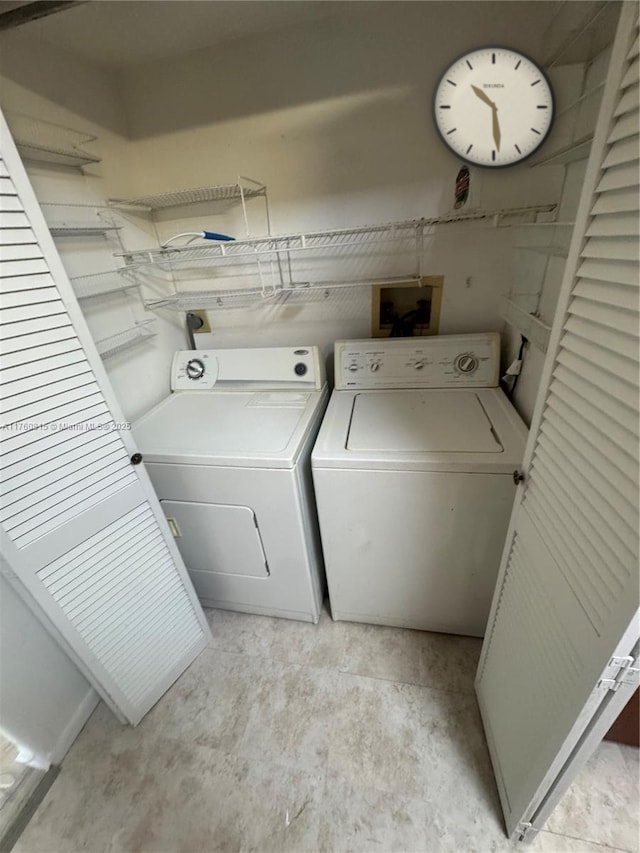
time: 10:29
